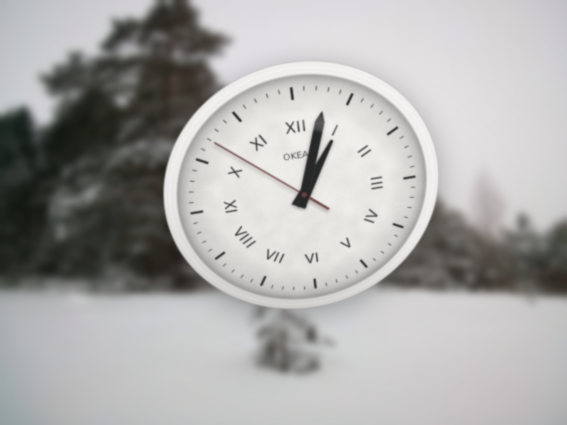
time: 1:02:52
